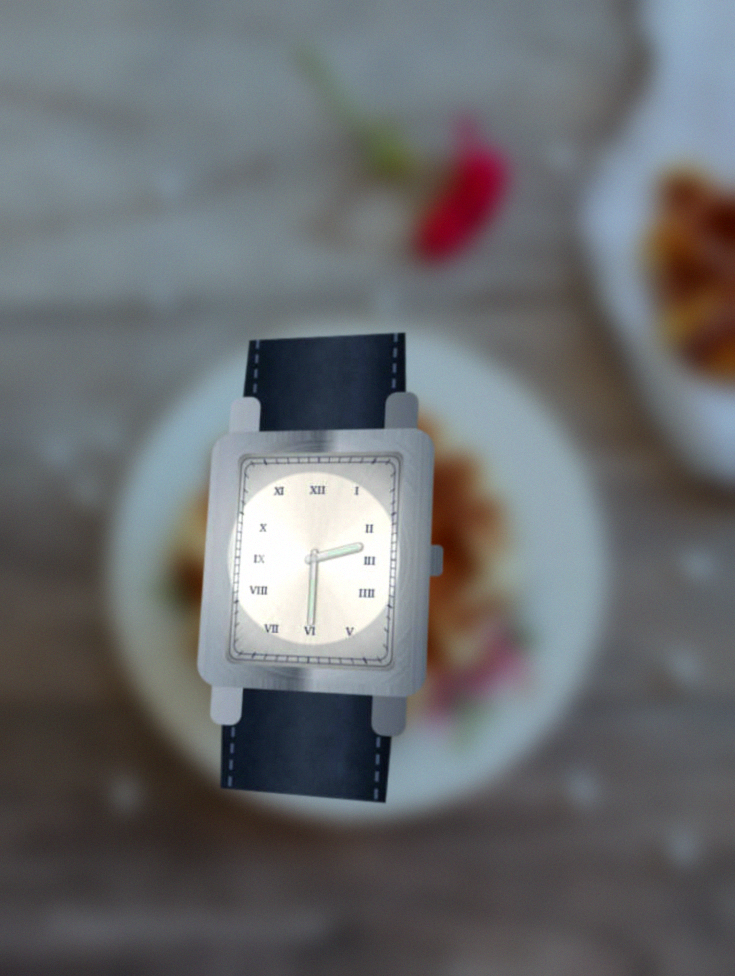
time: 2:30
